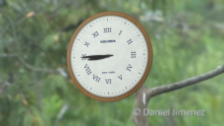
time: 8:45
